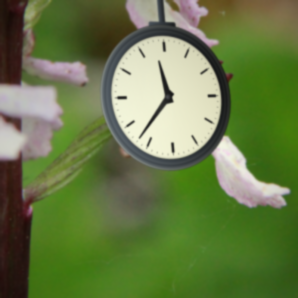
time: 11:37
